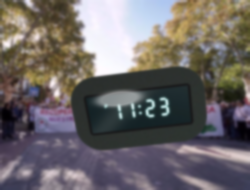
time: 11:23
